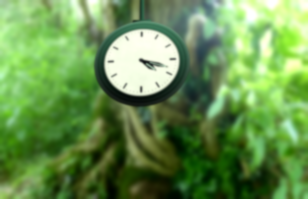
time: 4:18
